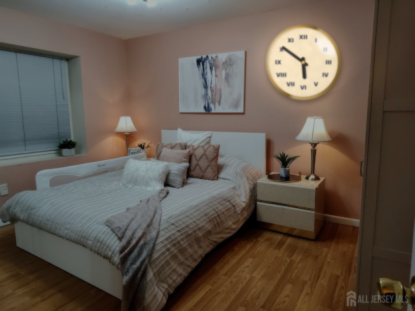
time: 5:51
